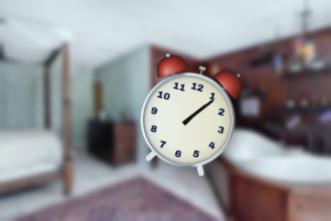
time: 1:06
